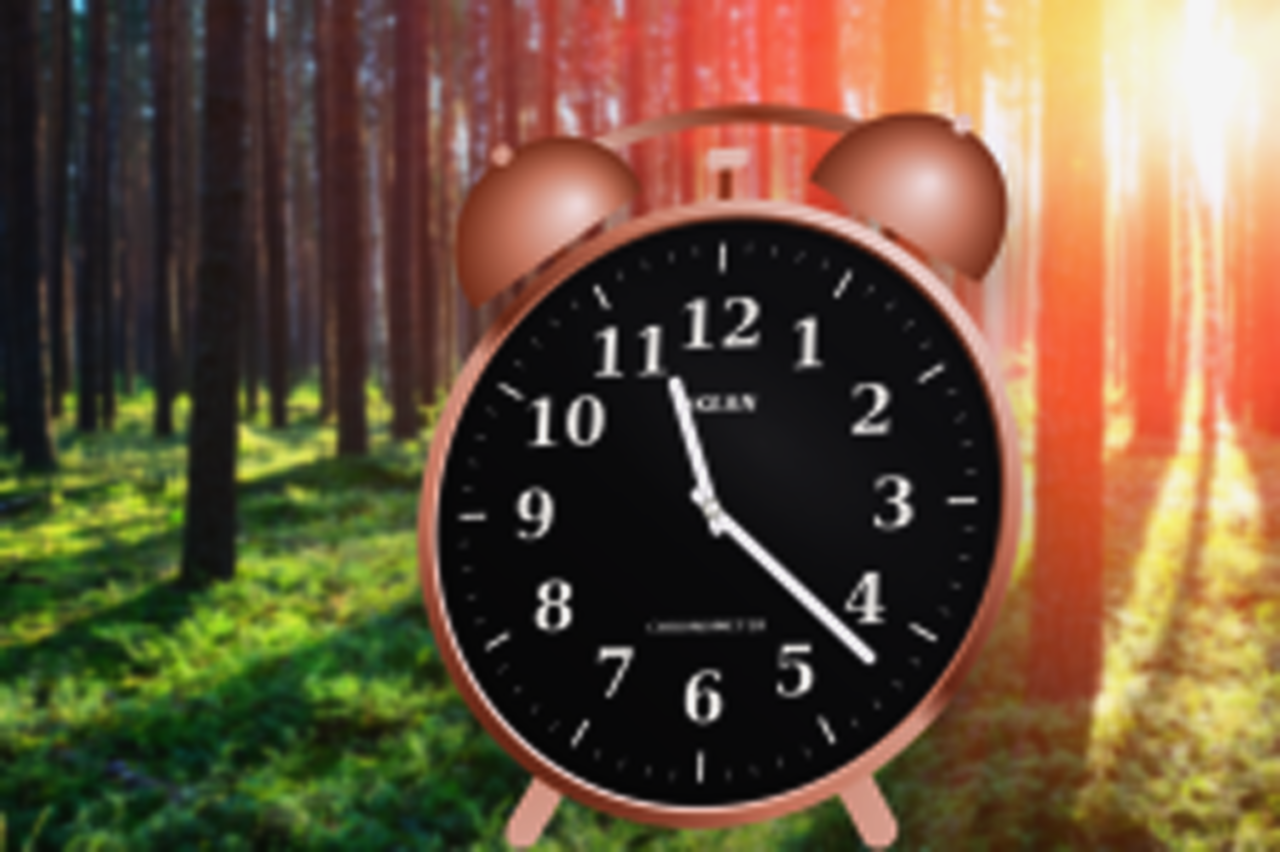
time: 11:22
